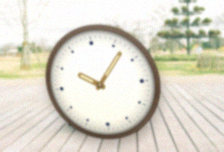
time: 10:07
